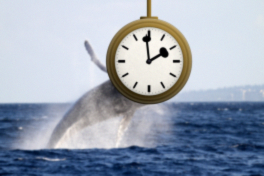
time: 1:59
